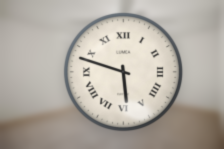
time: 5:48
